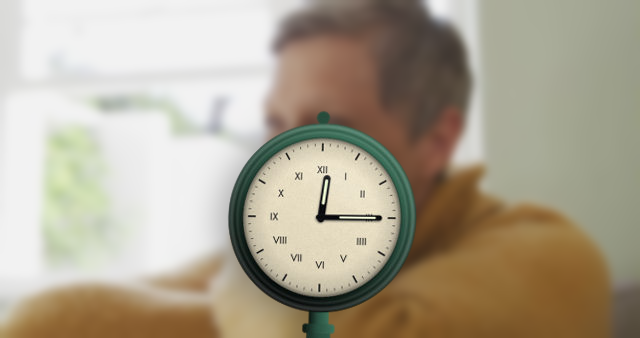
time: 12:15
